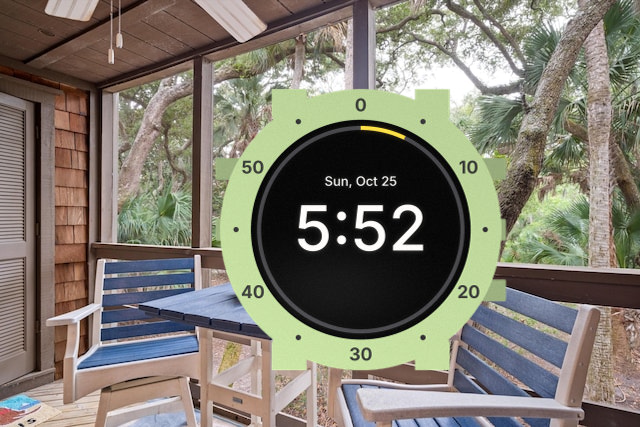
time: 5:52
